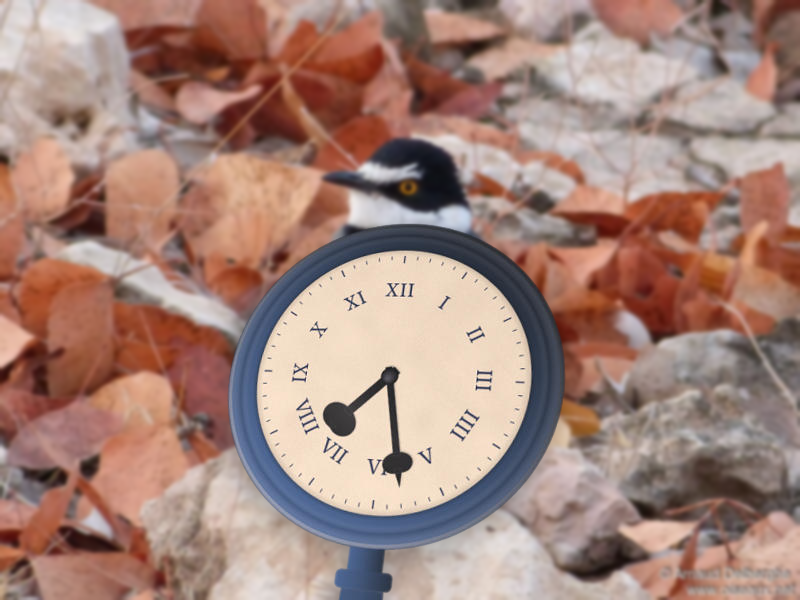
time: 7:28
